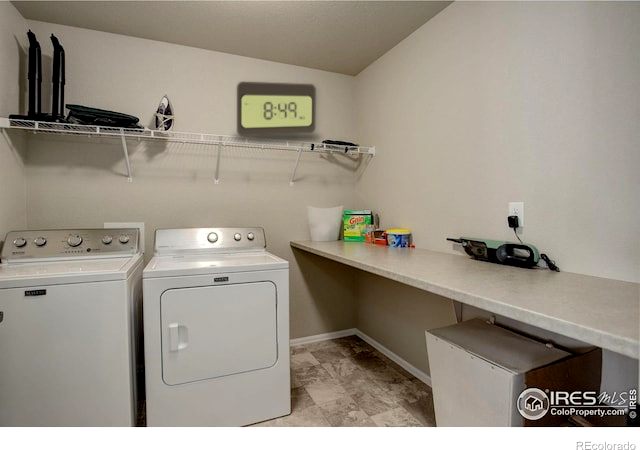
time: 8:49
